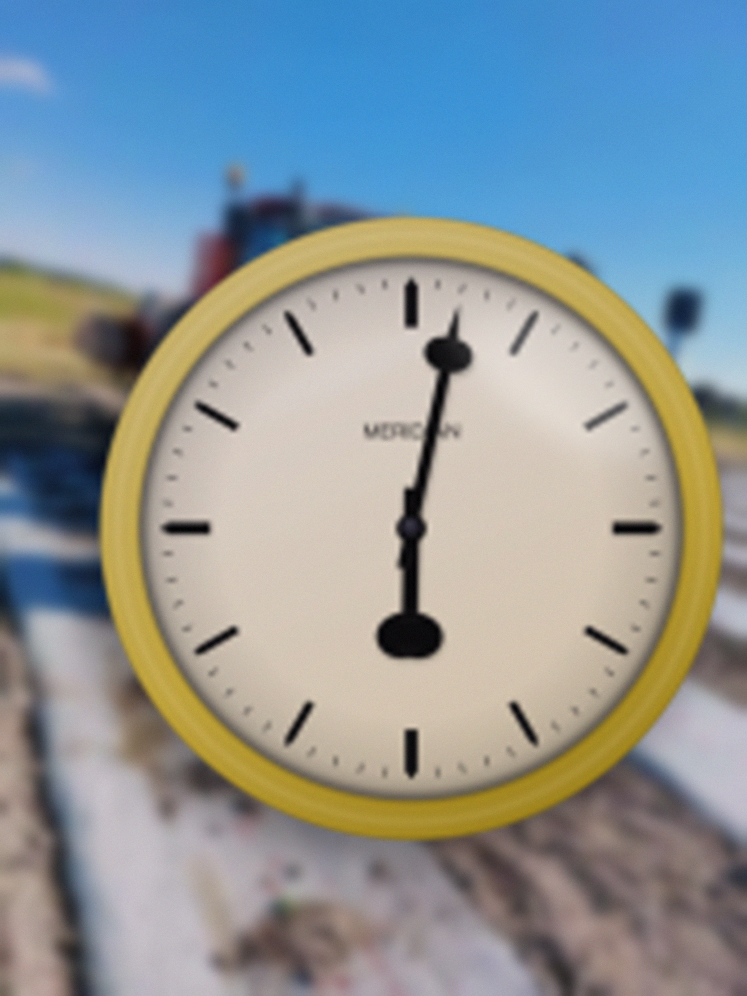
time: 6:02
